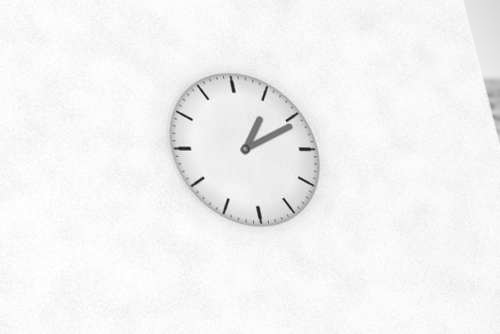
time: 1:11
